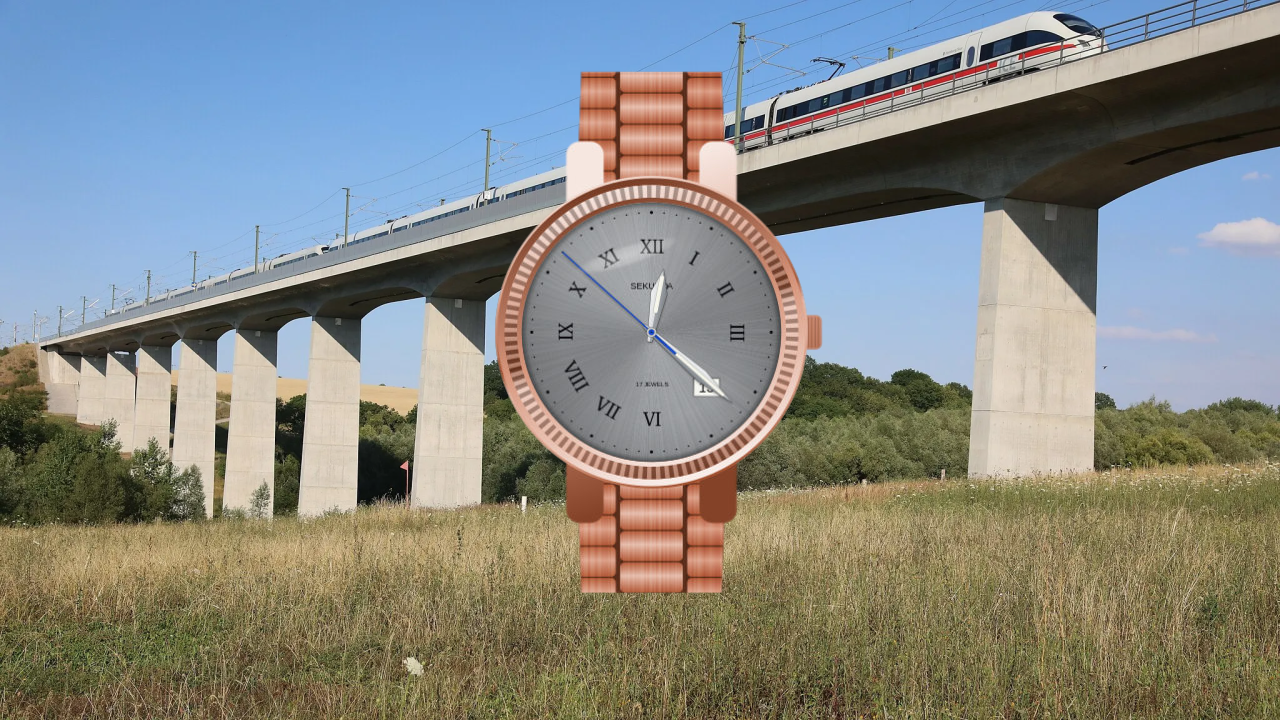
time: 12:21:52
